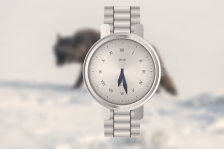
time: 6:28
